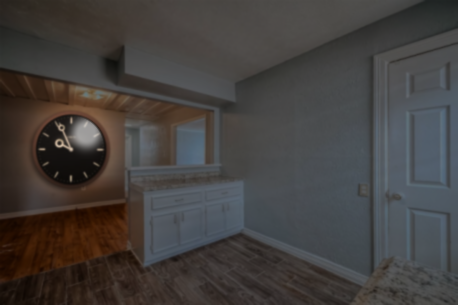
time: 9:56
